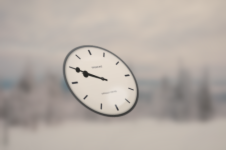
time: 9:50
